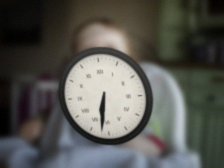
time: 6:32
